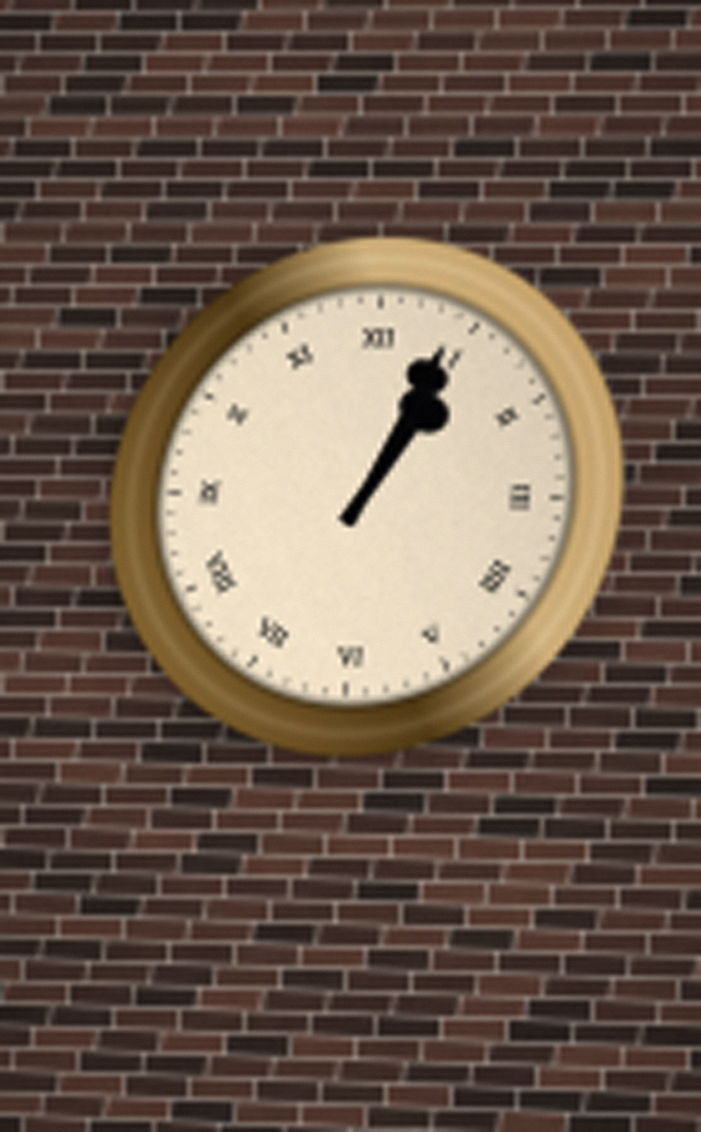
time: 1:04
